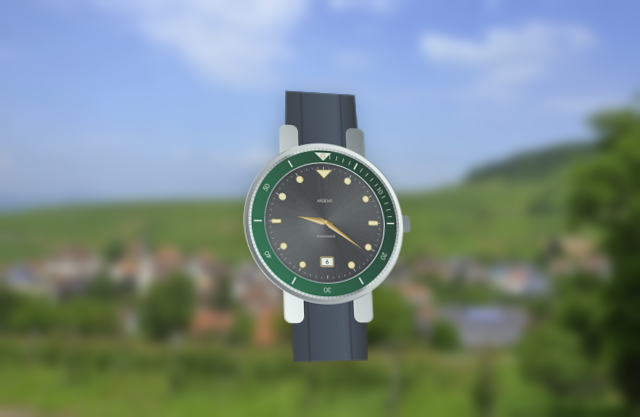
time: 9:21
